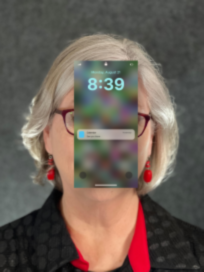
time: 8:39
